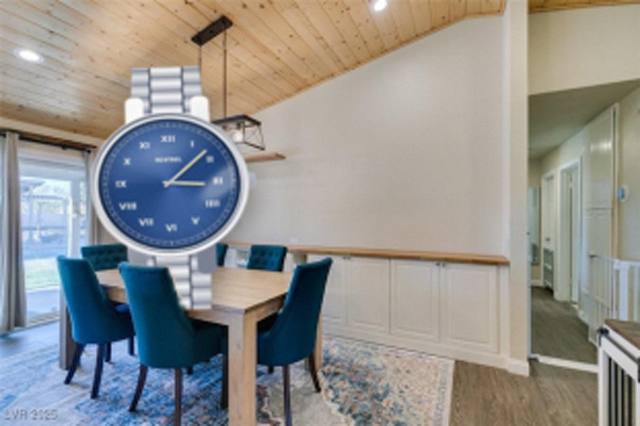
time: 3:08
